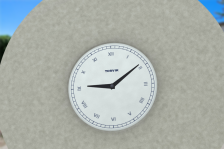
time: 9:09
